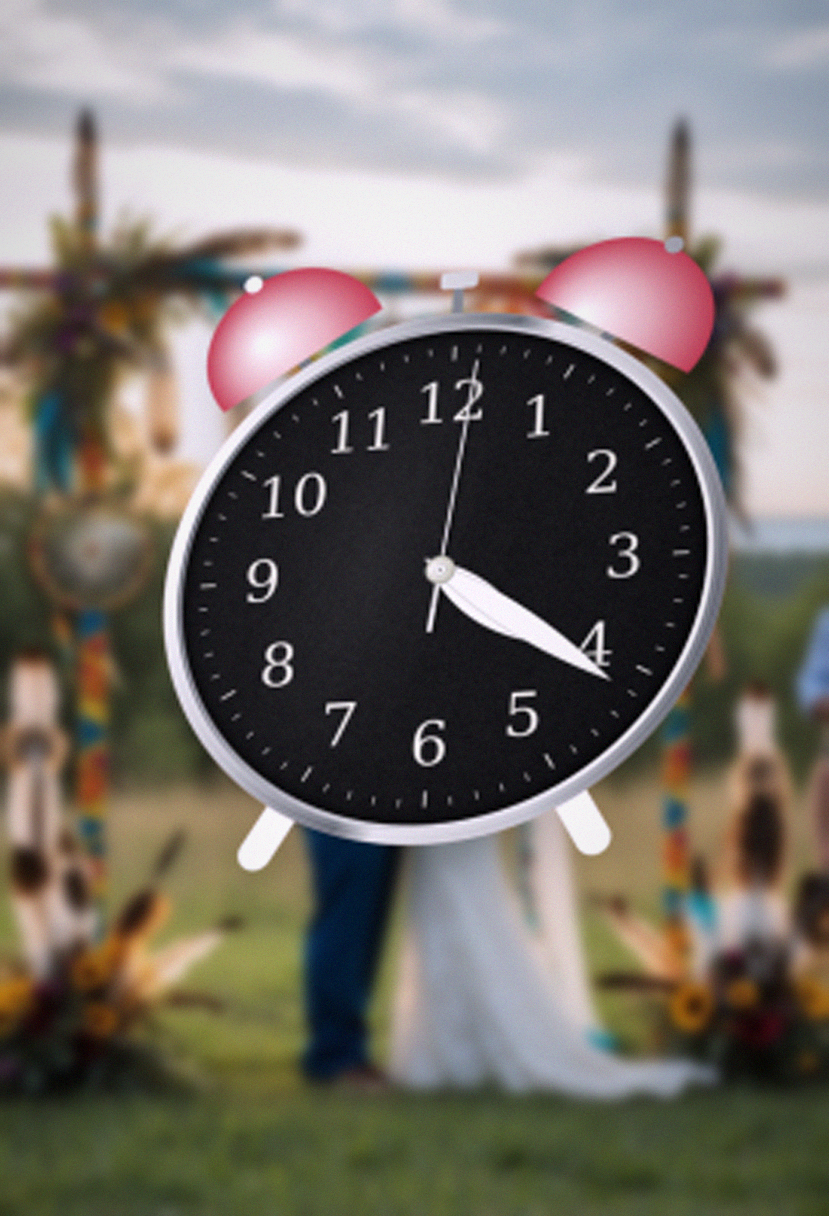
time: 4:21:01
